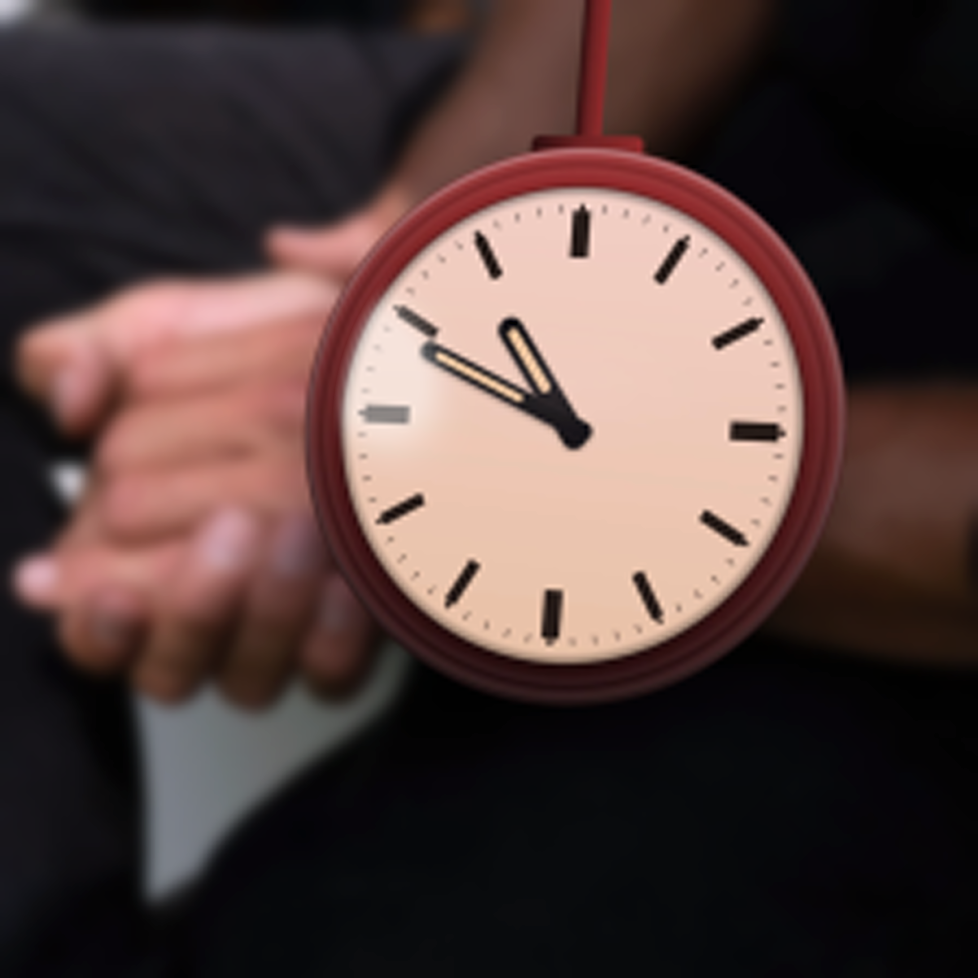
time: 10:49
